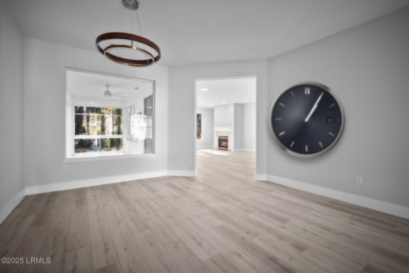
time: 1:05
